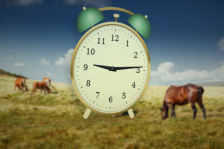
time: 9:14
